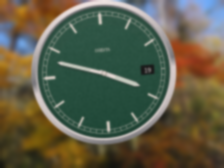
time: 3:48
